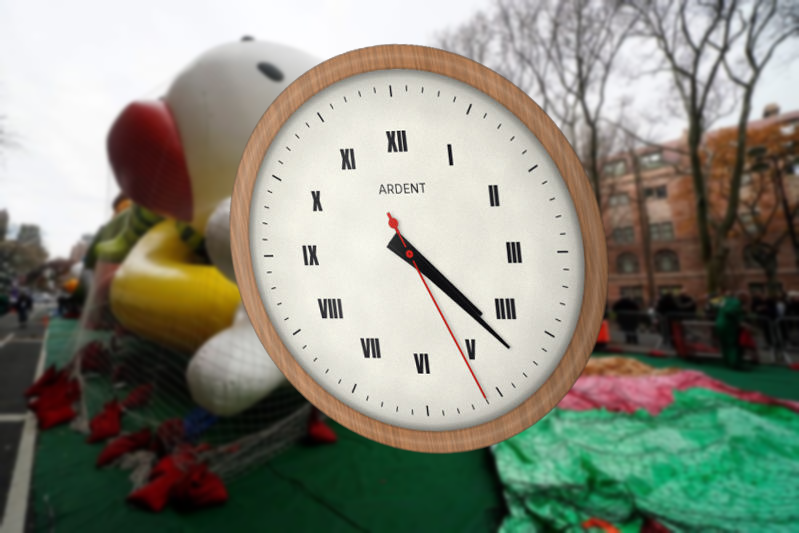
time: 4:22:26
